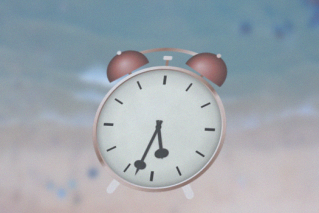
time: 5:33
